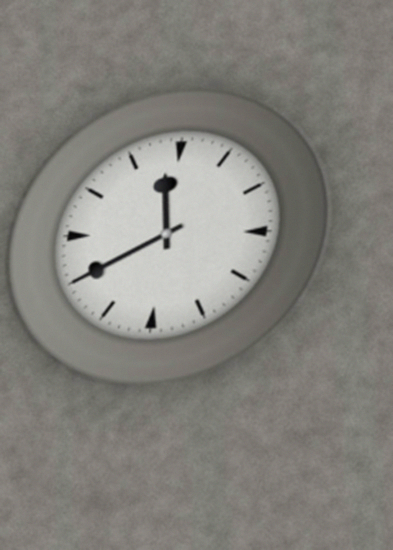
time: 11:40
